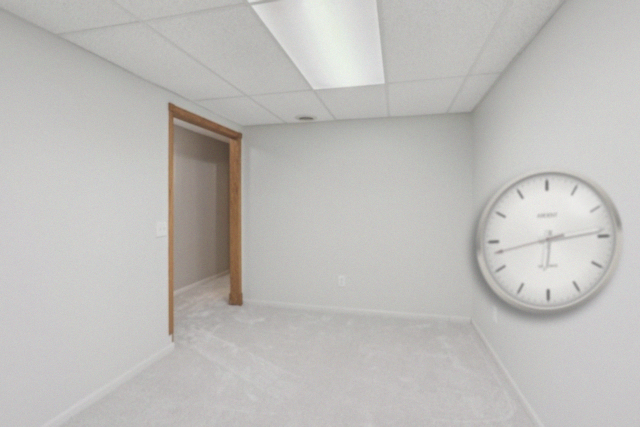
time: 6:13:43
